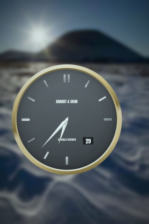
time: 6:37
